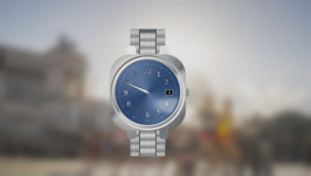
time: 9:49
